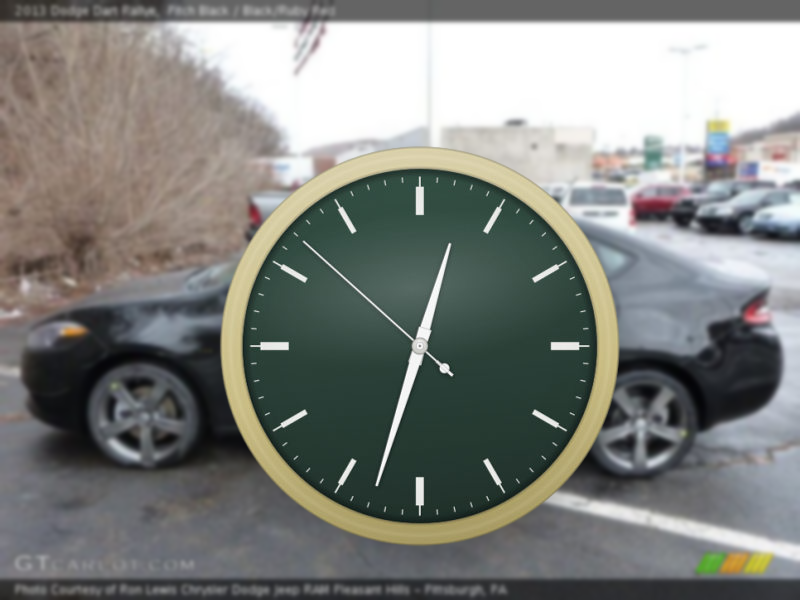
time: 12:32:52
